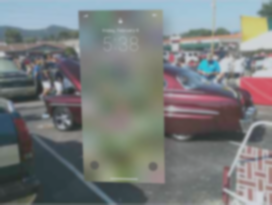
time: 5:38
